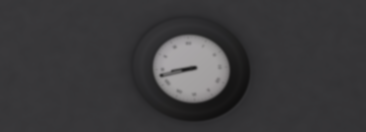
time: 8:43
